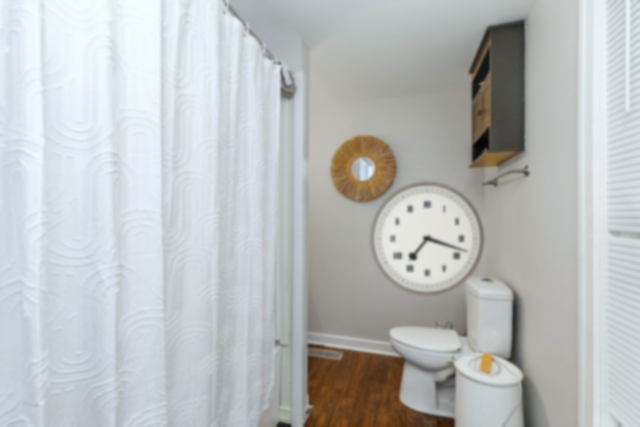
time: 7:18
